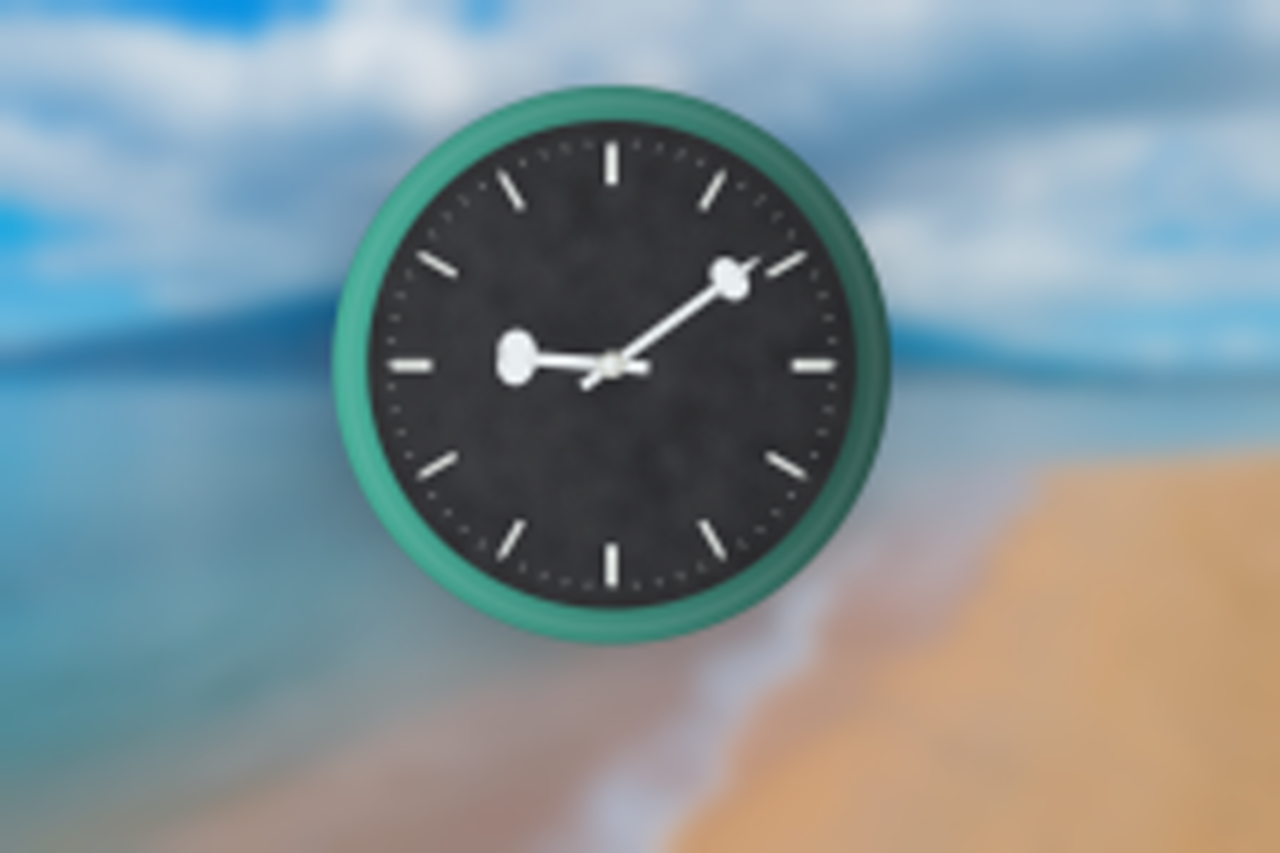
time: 9:09
